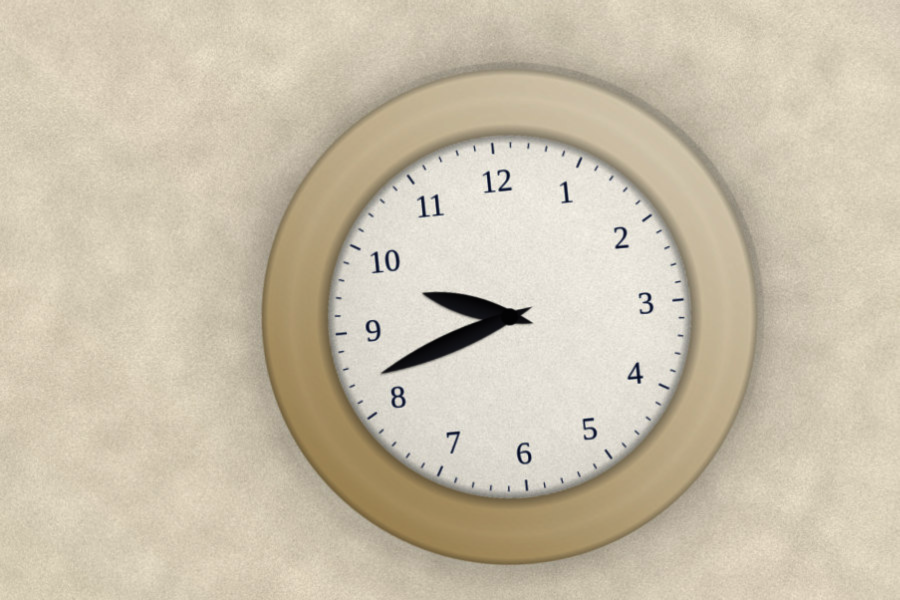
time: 9:42
